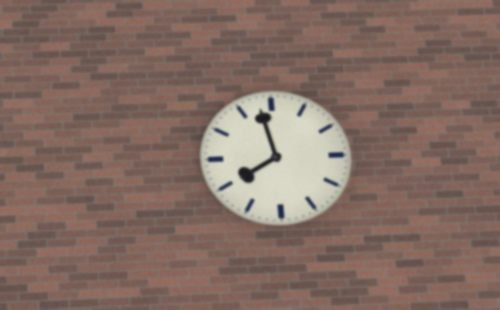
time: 7:58
